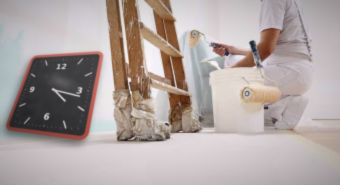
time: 4:17
